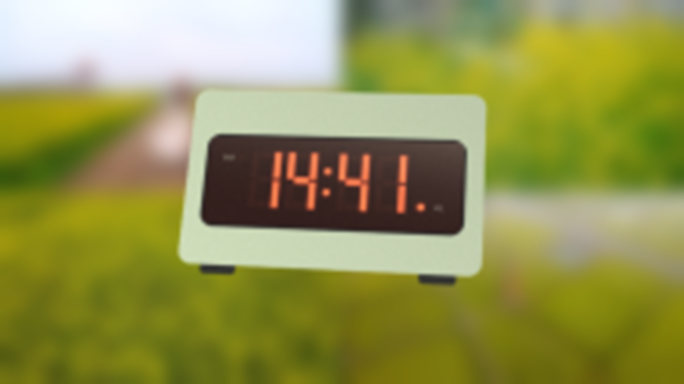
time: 14:41
